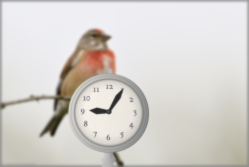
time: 9:05
